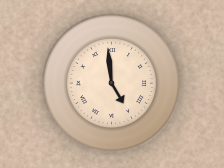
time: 4:59
